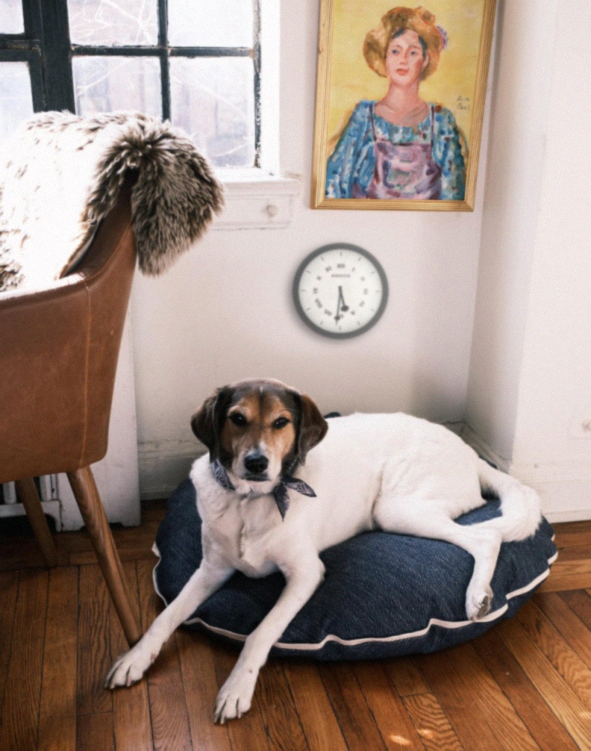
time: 5:31
